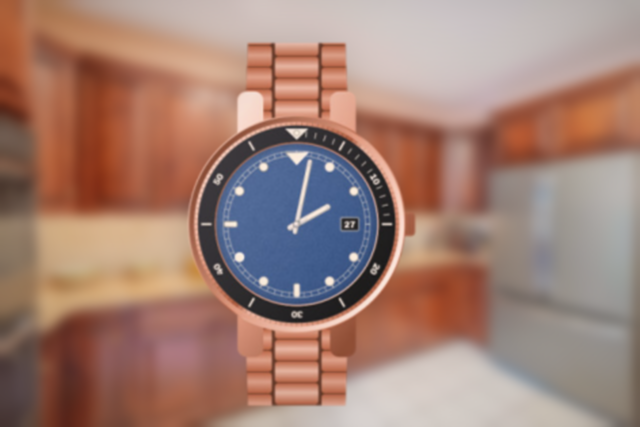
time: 2:02
